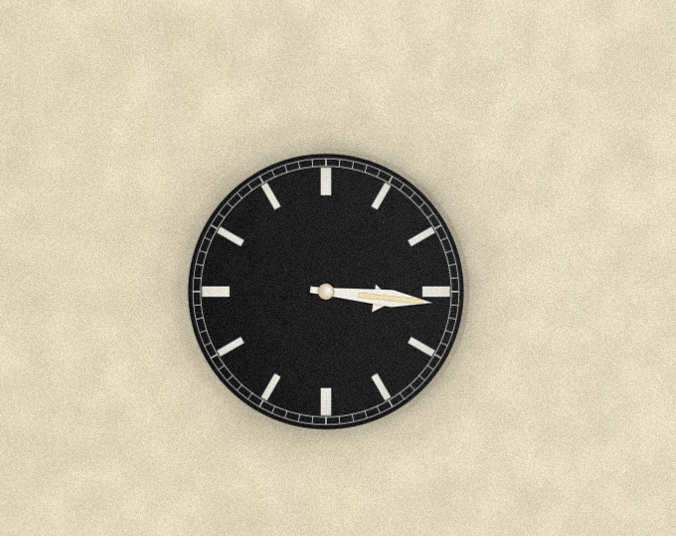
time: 3:16
